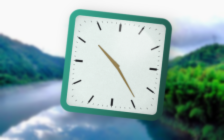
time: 10:24
